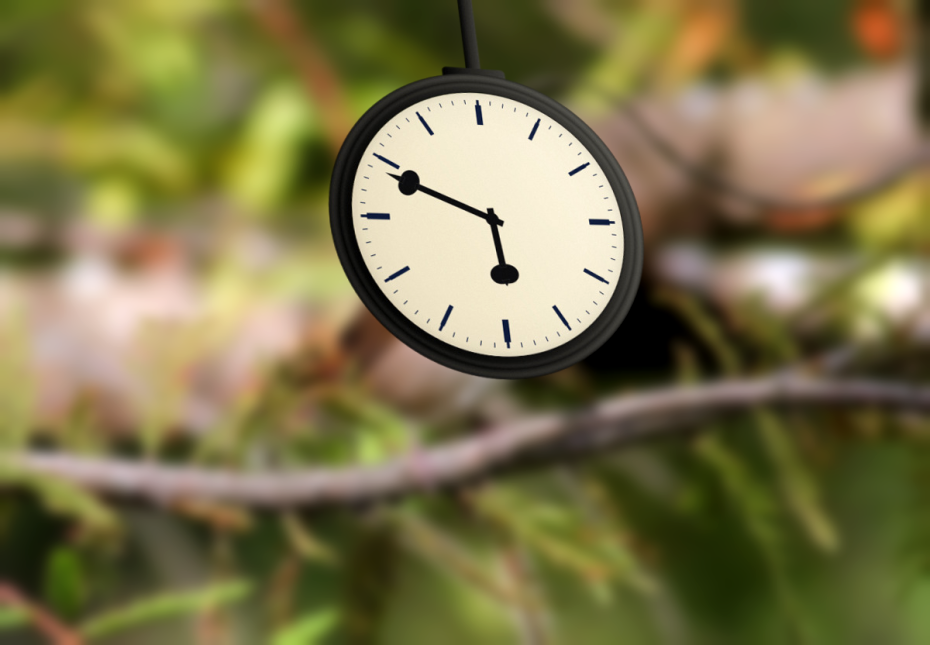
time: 5:49
